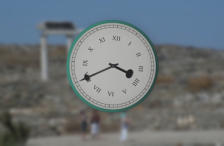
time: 3:40
